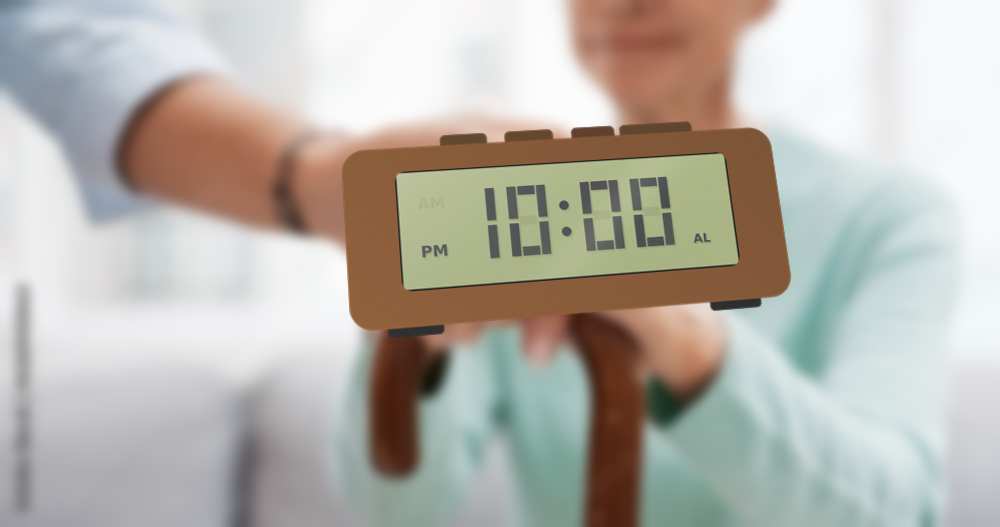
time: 10:00
